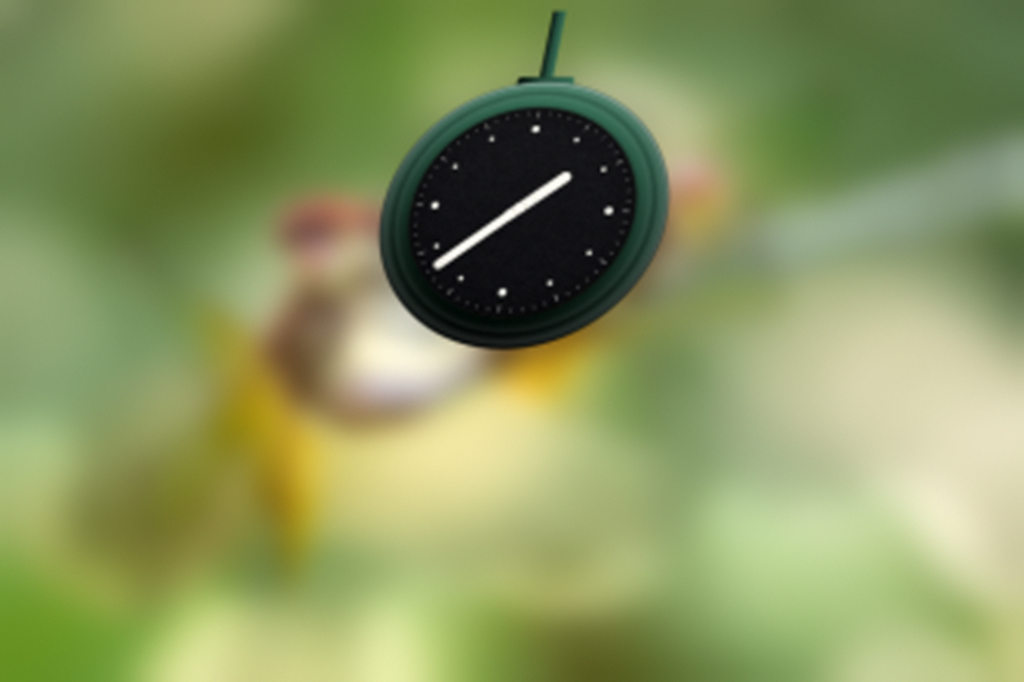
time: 1:38
